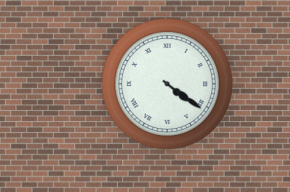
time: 4:21
